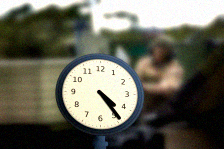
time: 4:24
